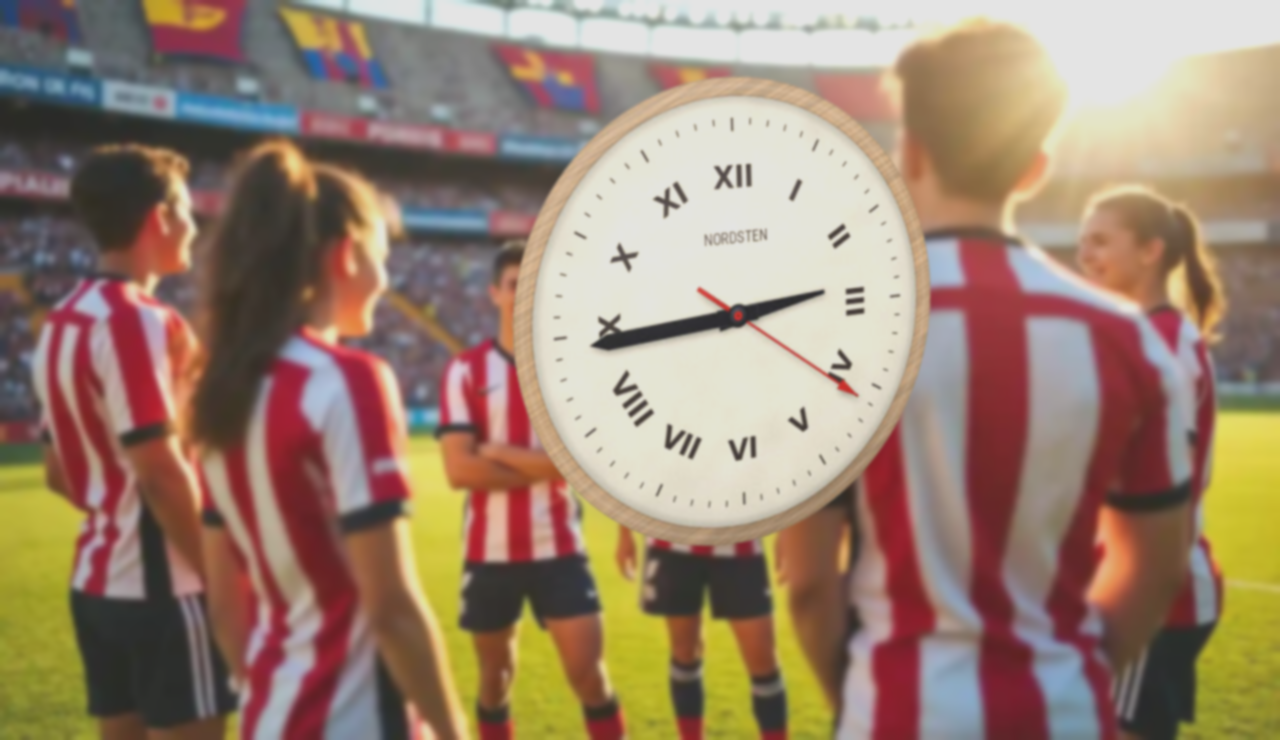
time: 2:44:21
